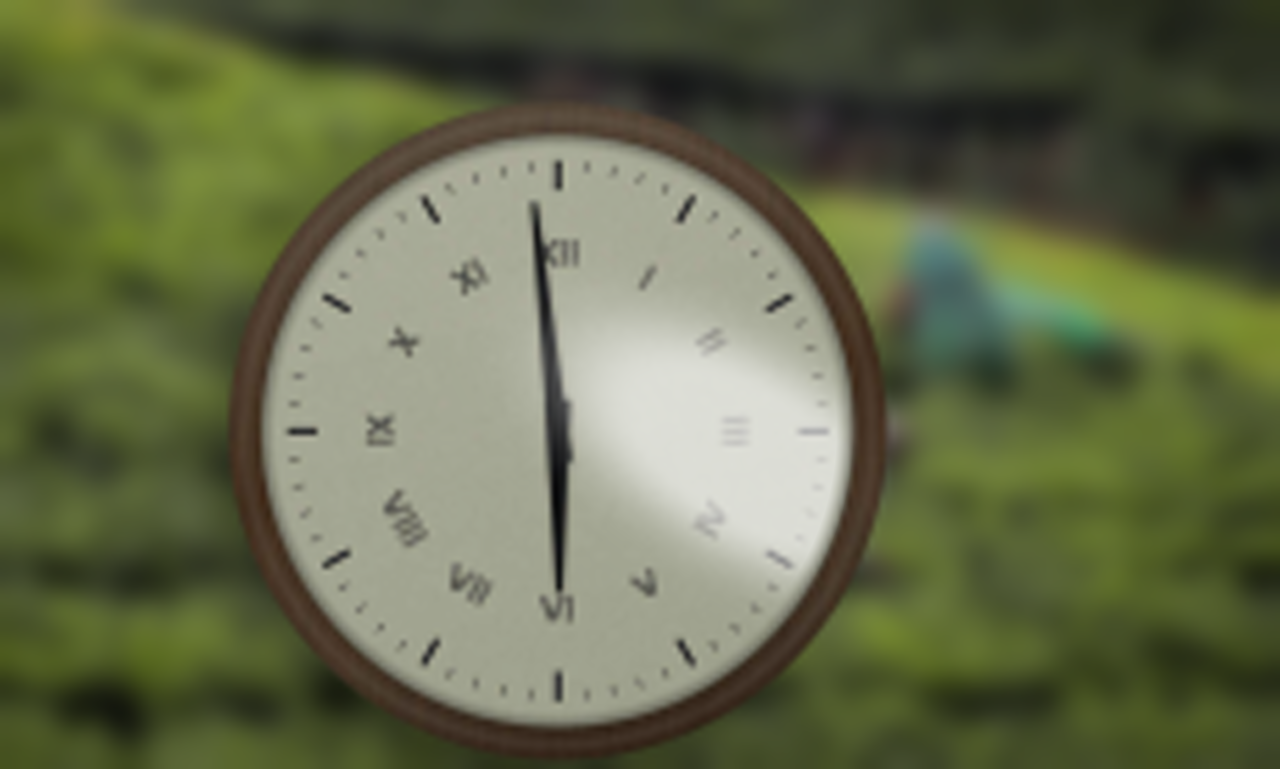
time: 5:59
